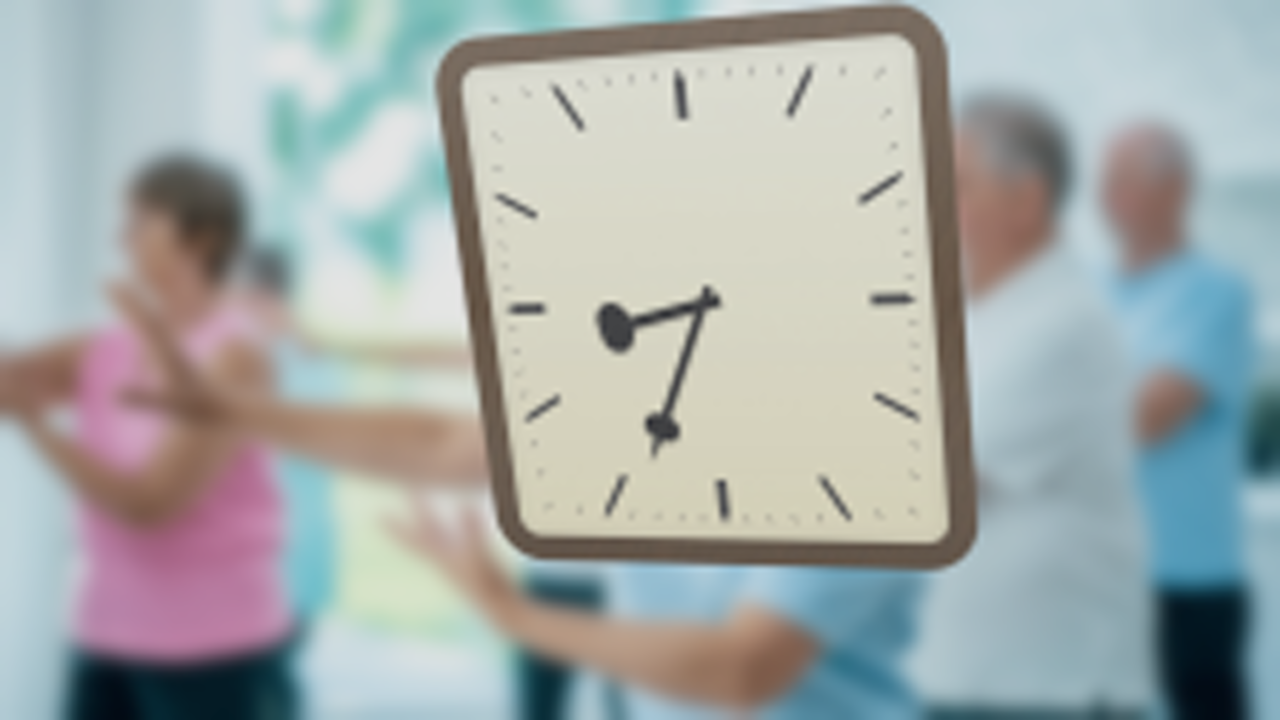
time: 8:34
